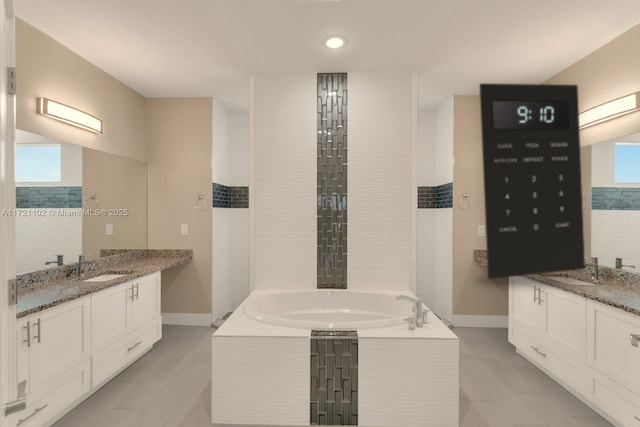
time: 9:10
